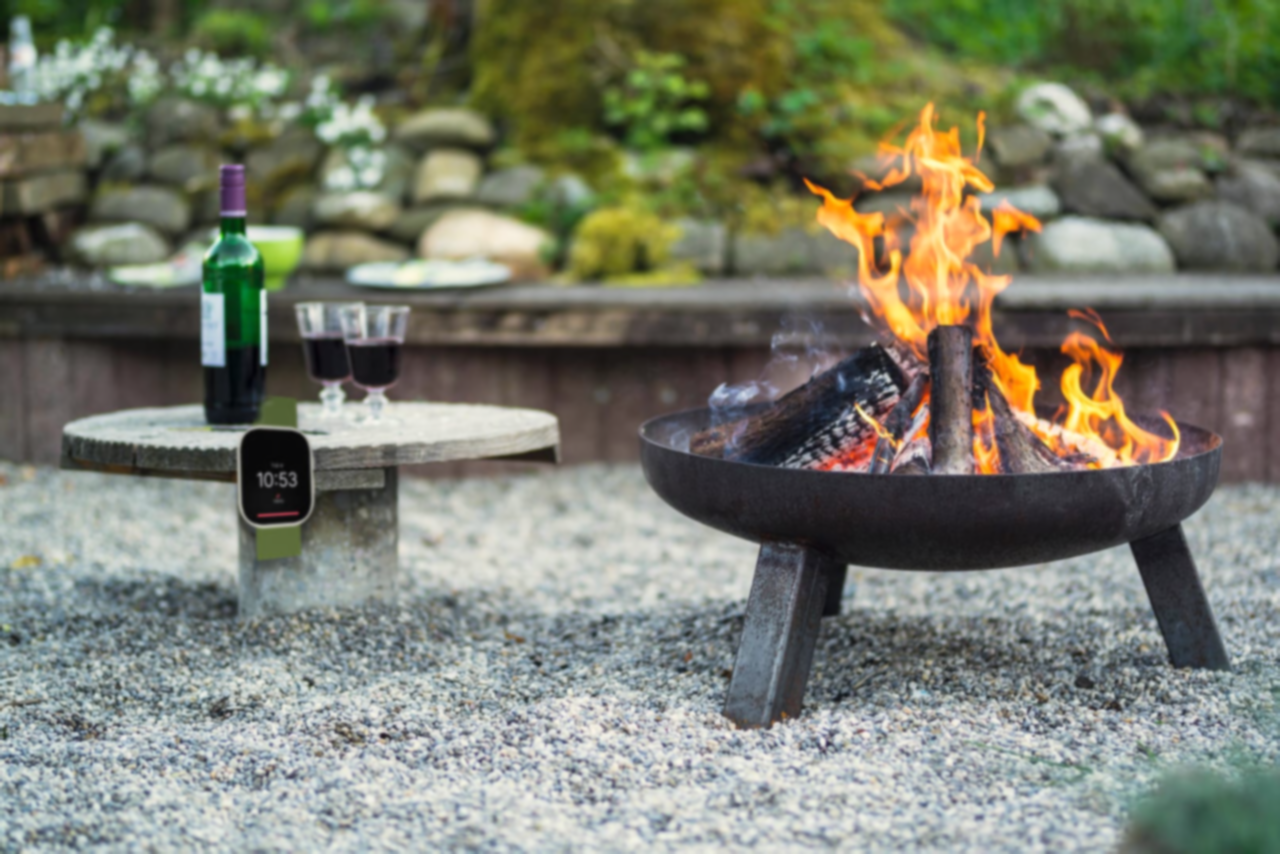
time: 10:53
